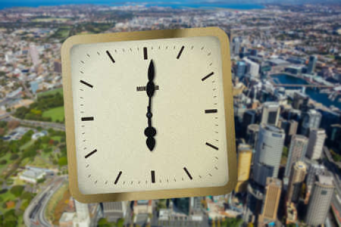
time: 6:01
